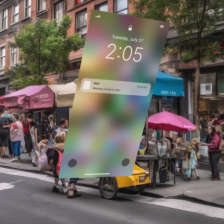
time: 2:05
